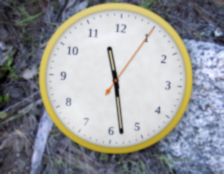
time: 11:28:05
